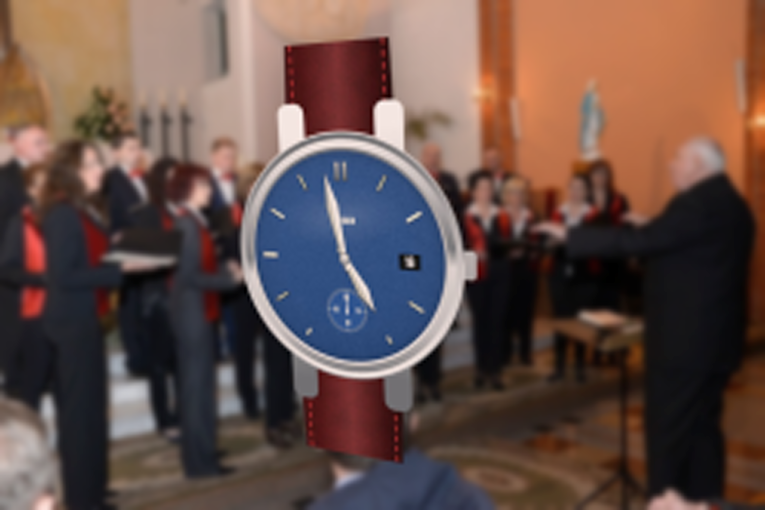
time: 4:58
